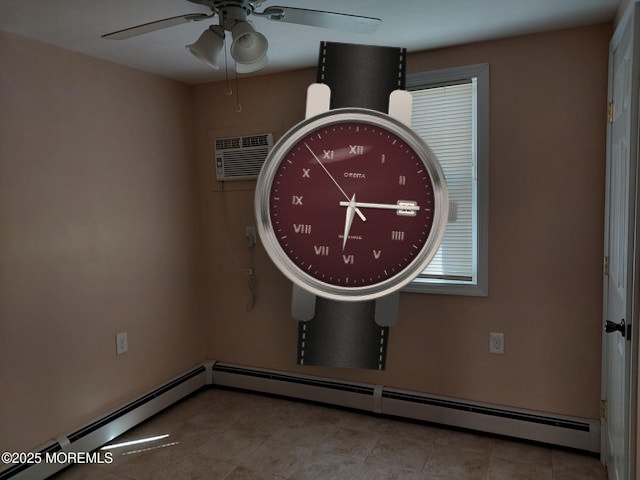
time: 6:14:53
